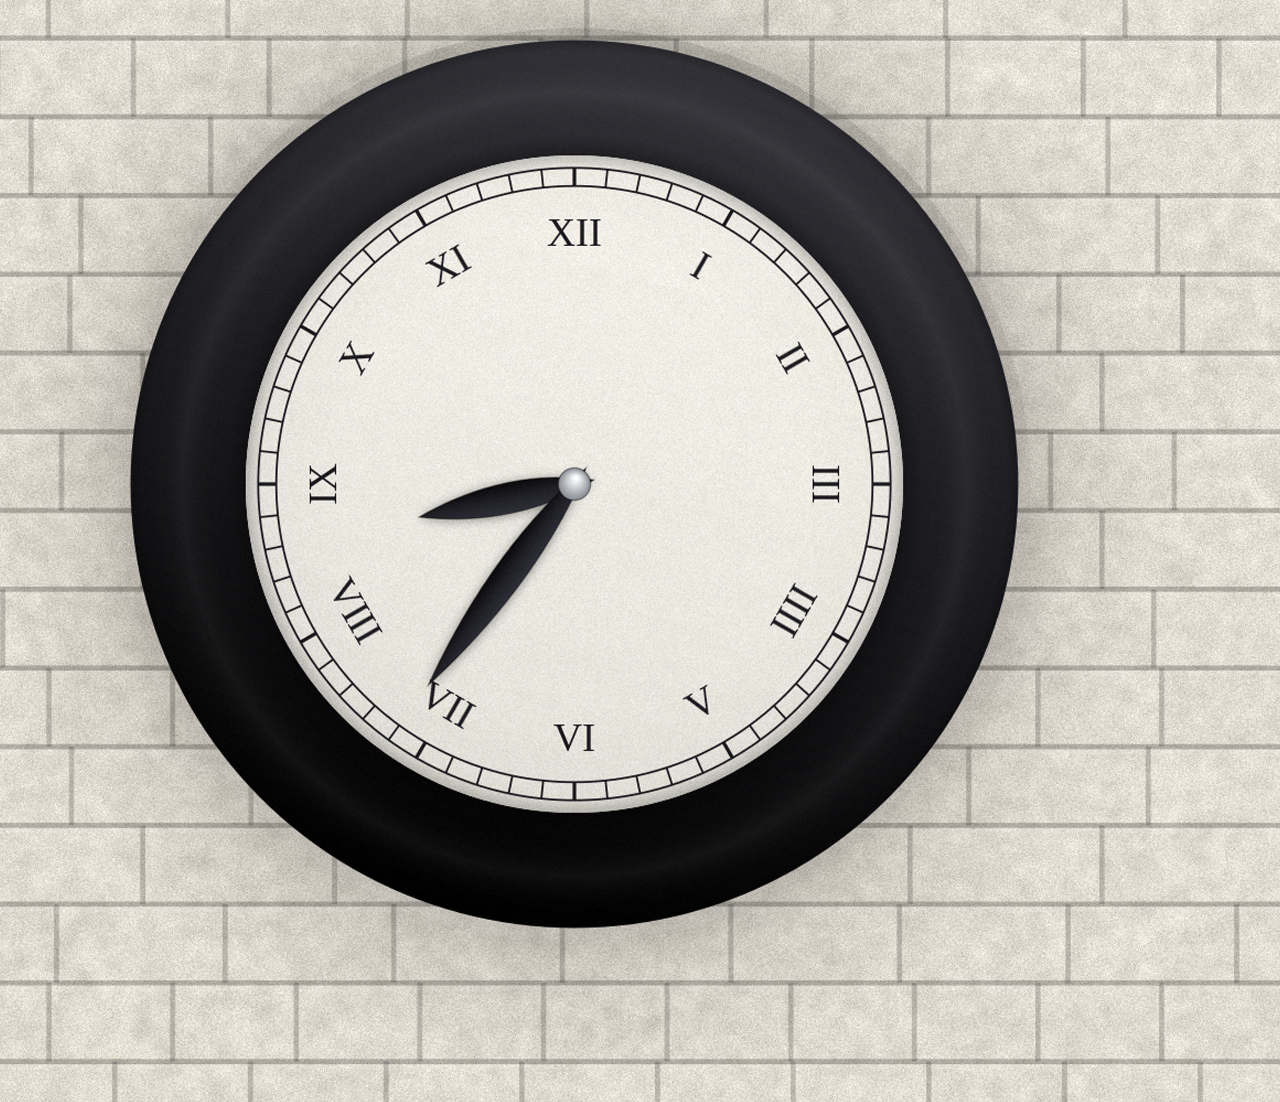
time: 8:36
